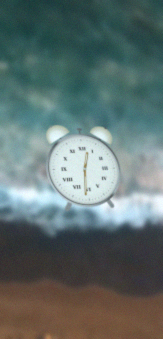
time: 12:31
